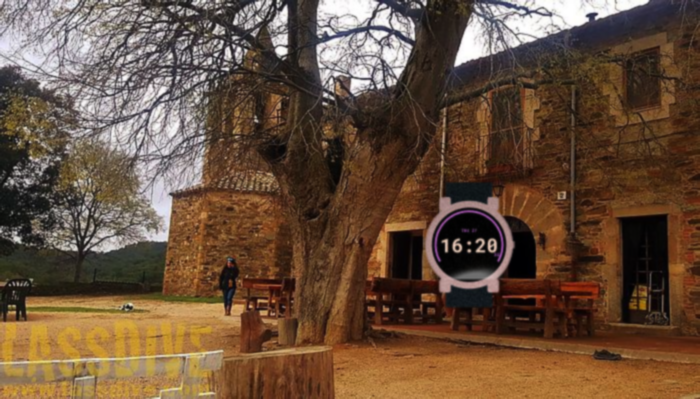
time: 16:20
